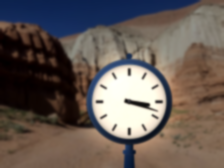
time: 3:18
